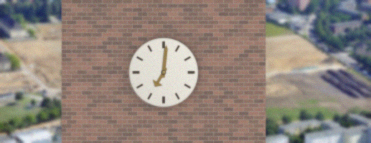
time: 7:01
